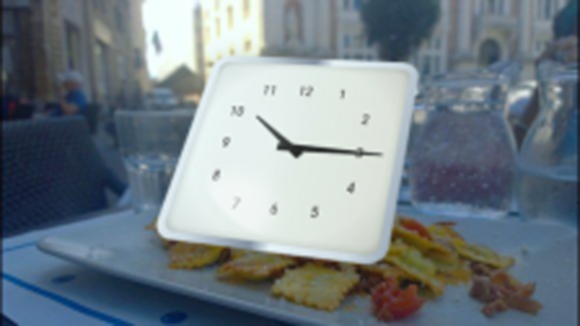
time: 10:15
